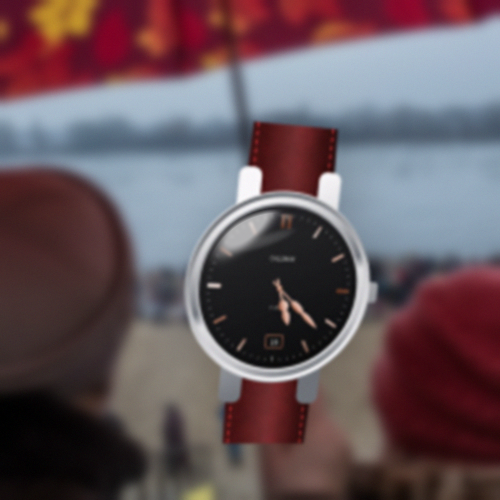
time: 5:22
